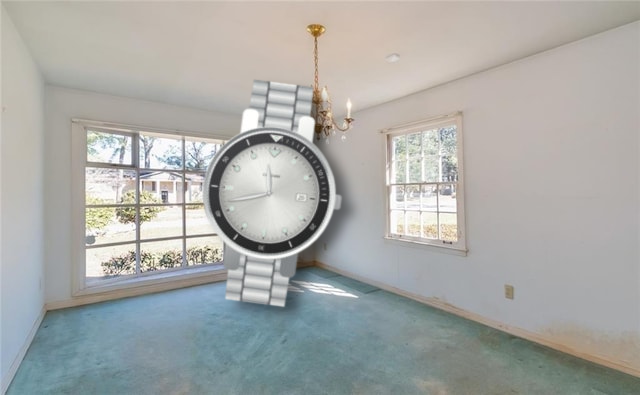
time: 11:42
